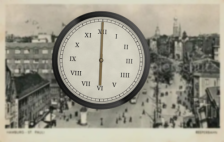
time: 6:00
